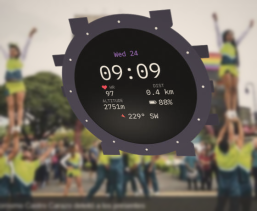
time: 9:09
